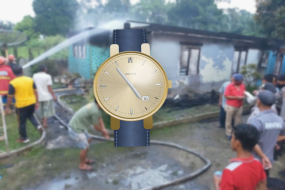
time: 4:54
